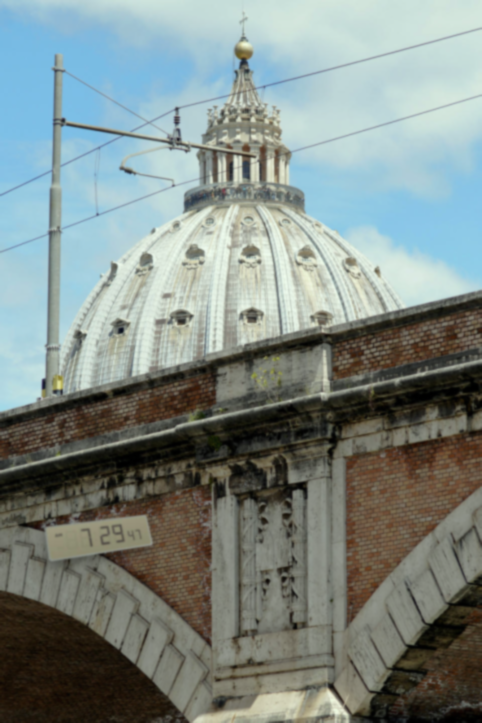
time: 7:29
